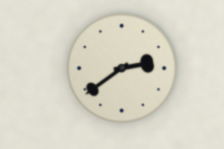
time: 2:39
